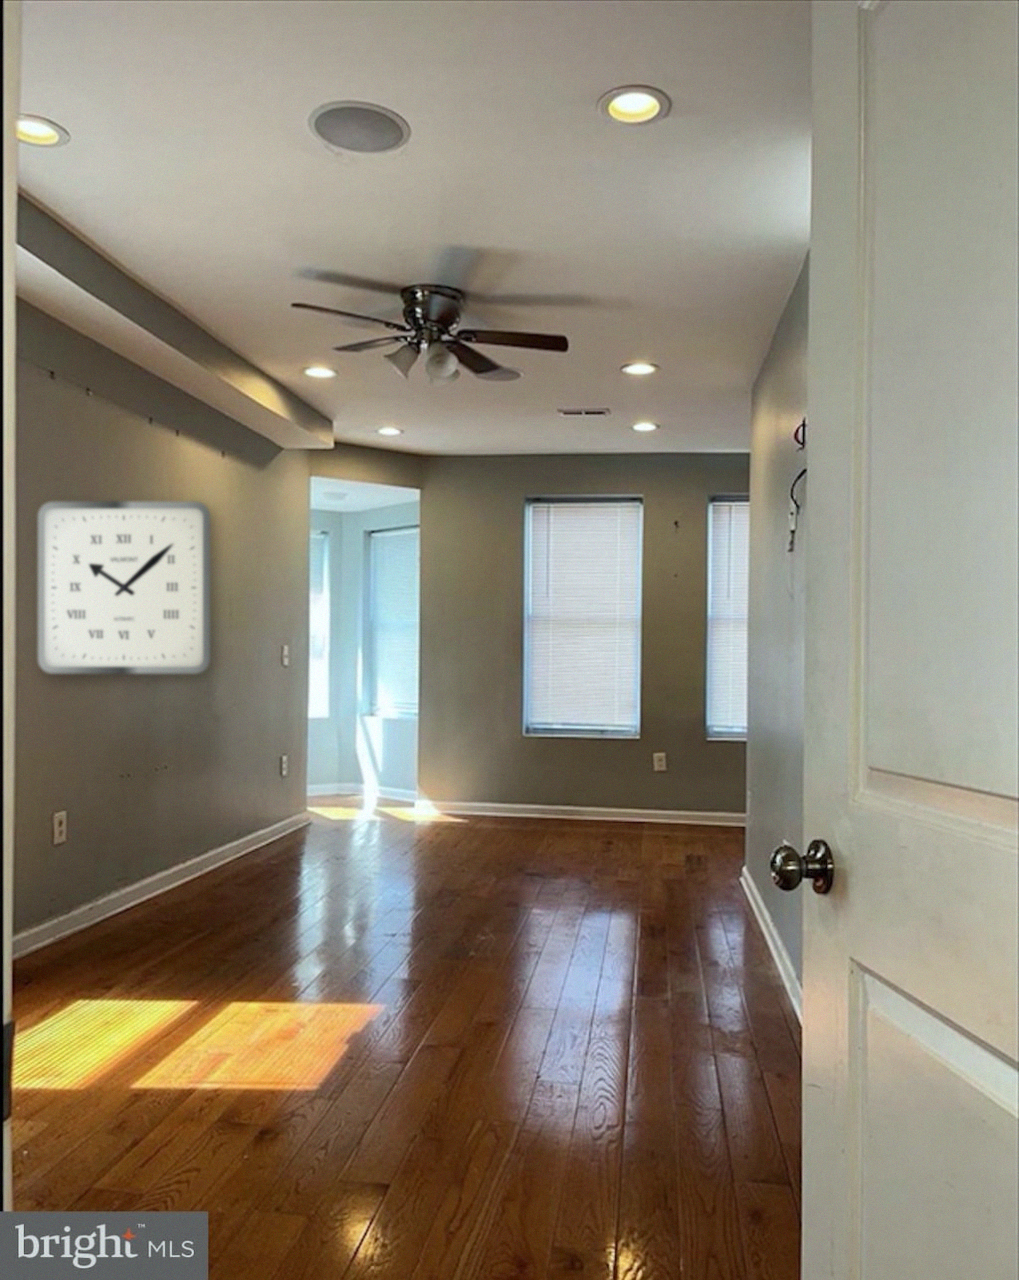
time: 10:08
